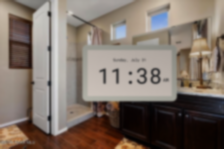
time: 11:38
